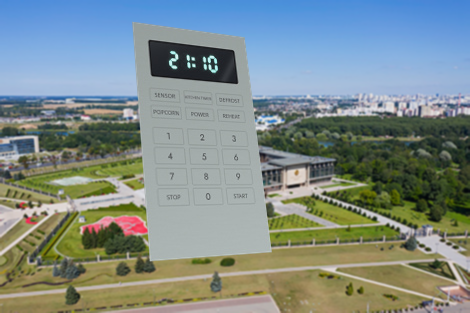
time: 21:10
